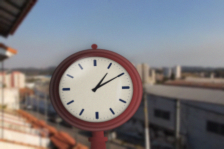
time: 1:10
